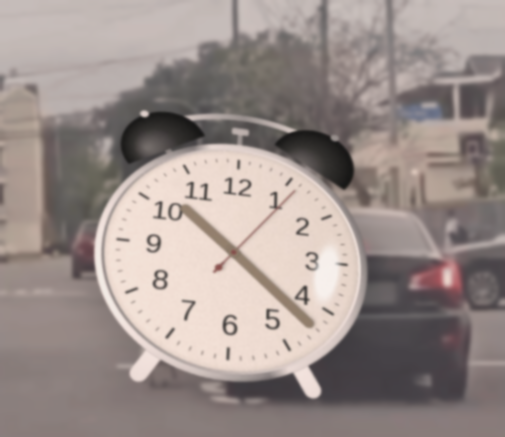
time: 10:22:06
